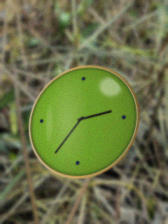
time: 2:36
